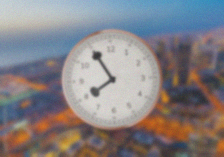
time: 7:55
